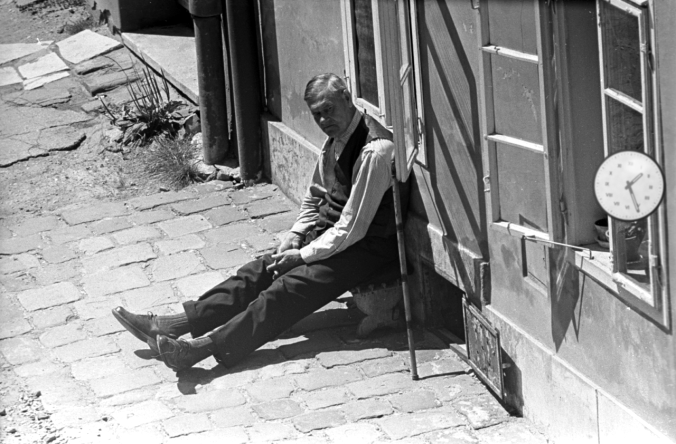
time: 1:26
